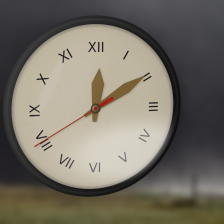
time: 12:09:40
